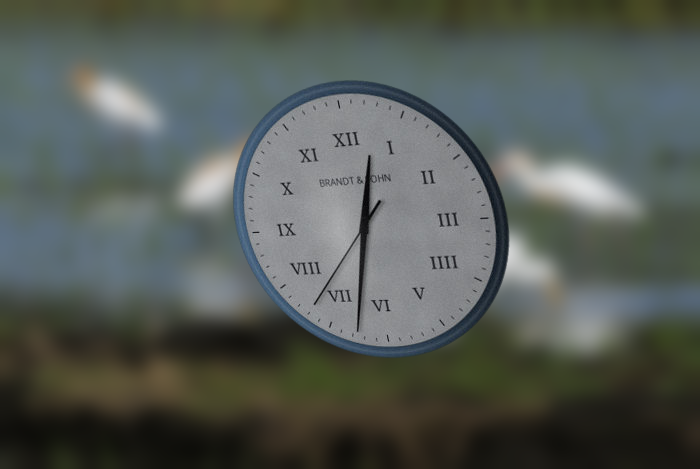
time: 12:32:37
